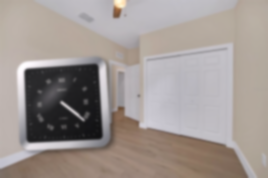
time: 4:22
